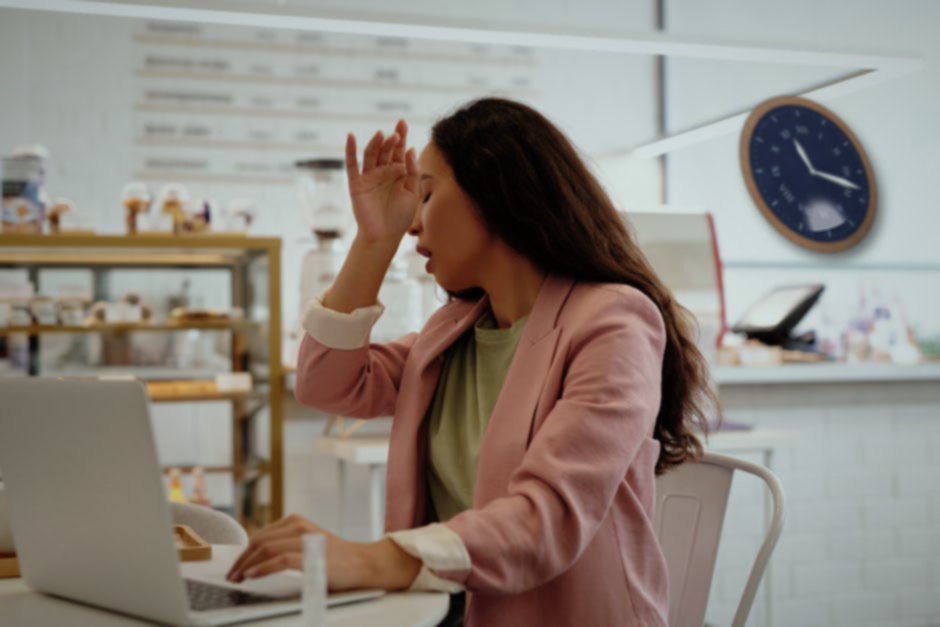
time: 11:18
